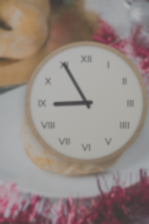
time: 8:55
